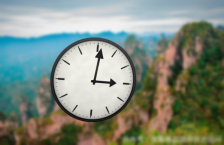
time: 3:01
